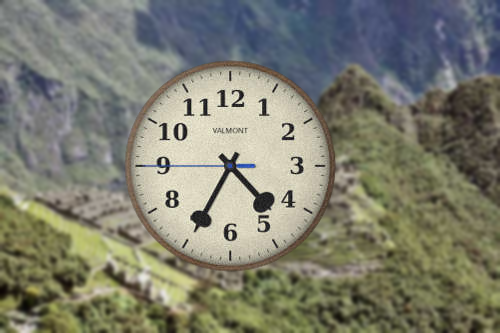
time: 4:34:45
